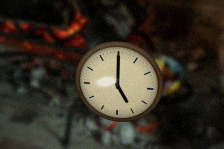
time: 5:00
